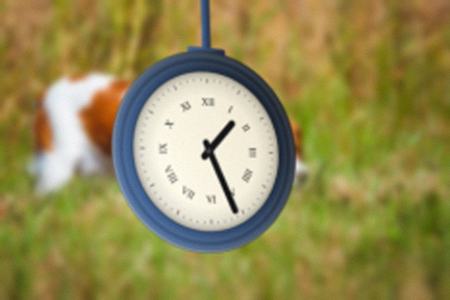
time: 1:26
